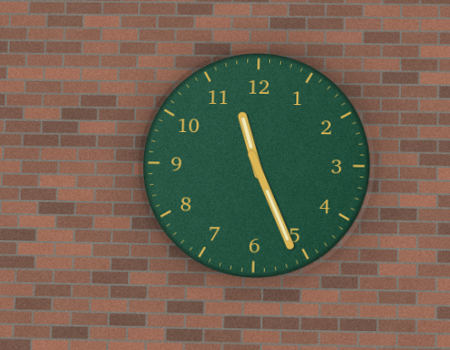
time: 11:26
